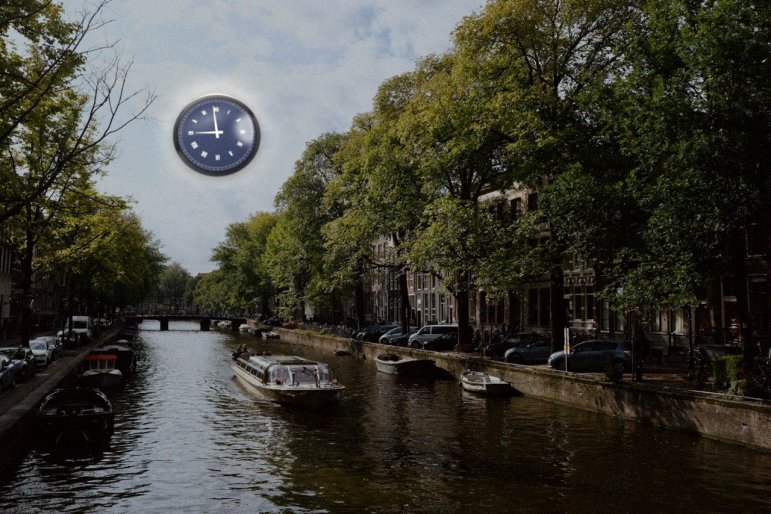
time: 8:59
